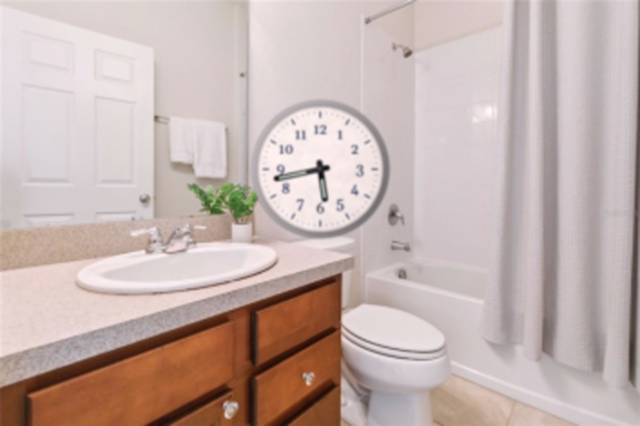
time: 5:43
